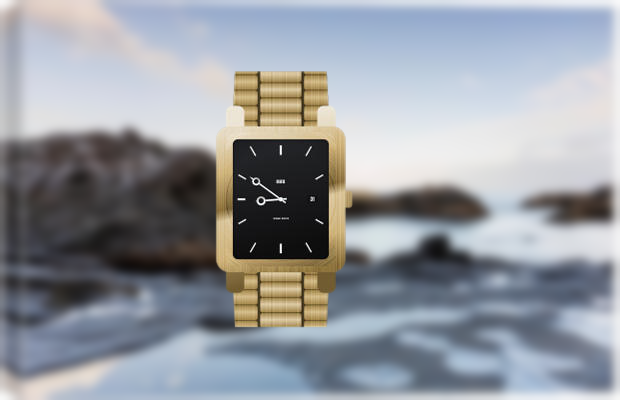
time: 8:51
